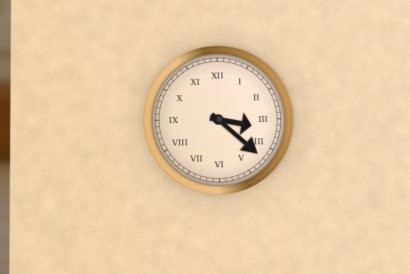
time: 3:22
